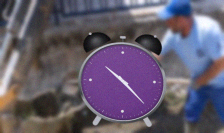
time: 10:23
